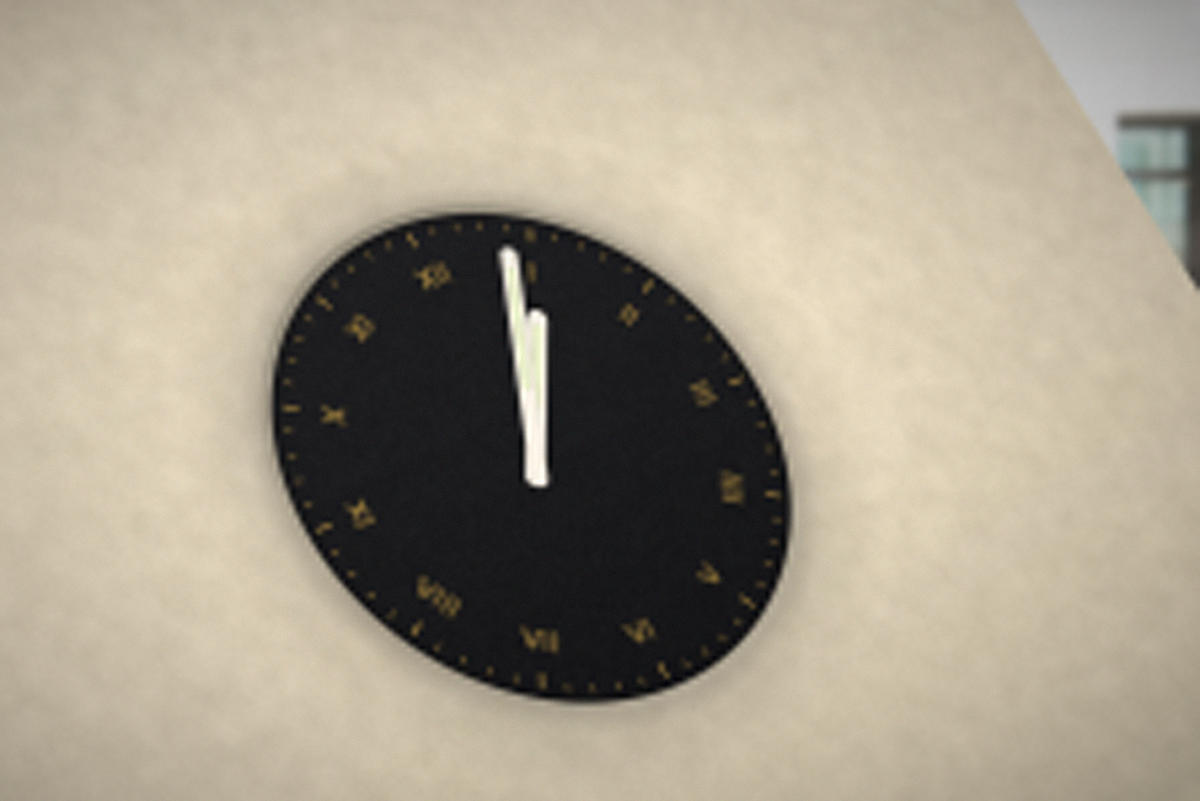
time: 1:04
